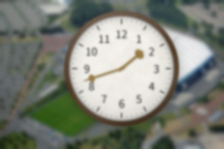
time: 1:42
